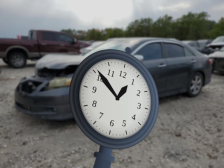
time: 12:51
